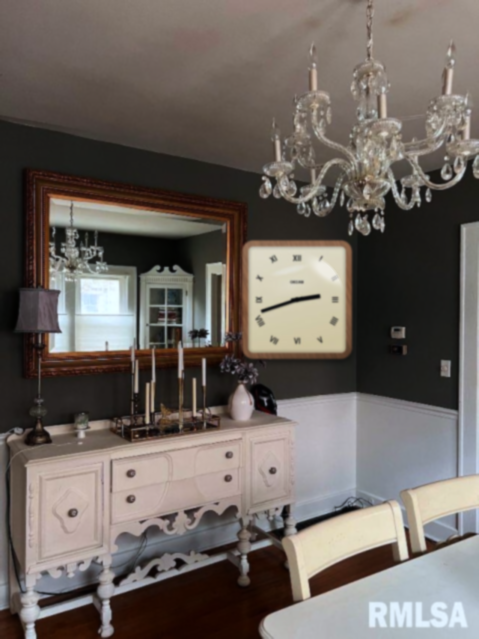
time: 2:42
